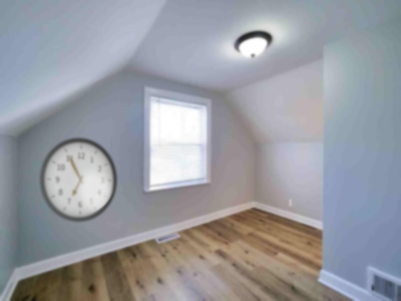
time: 6:55
